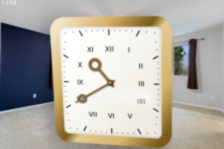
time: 10:40
